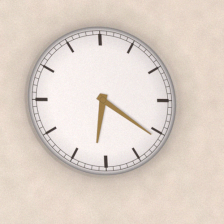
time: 6:21
